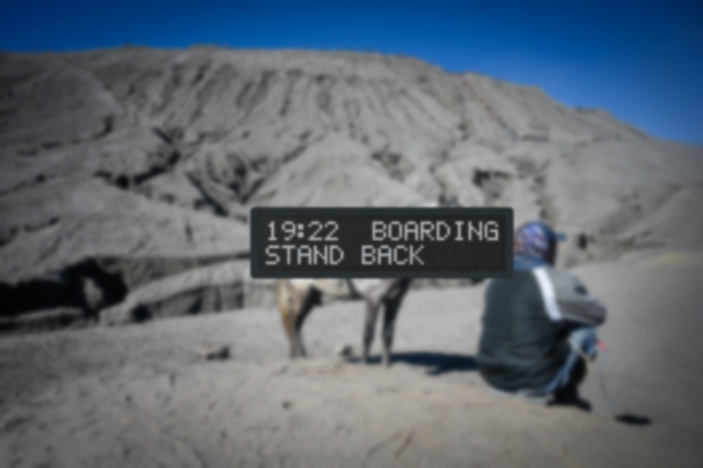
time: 19:22
